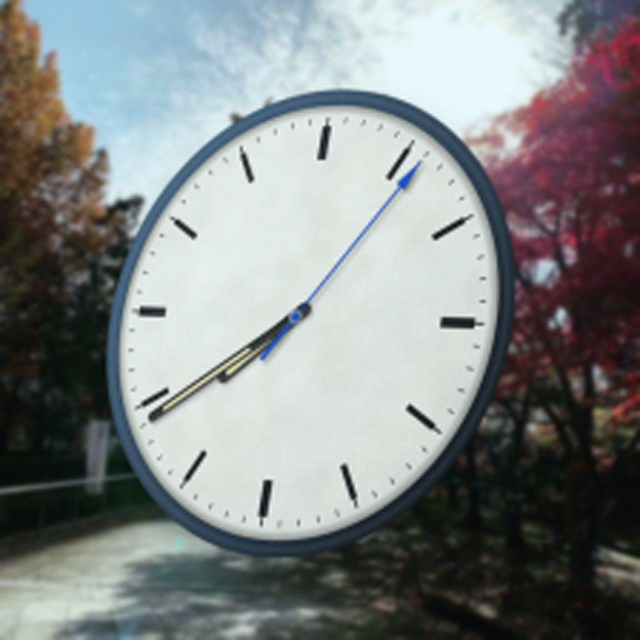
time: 7:39:06
